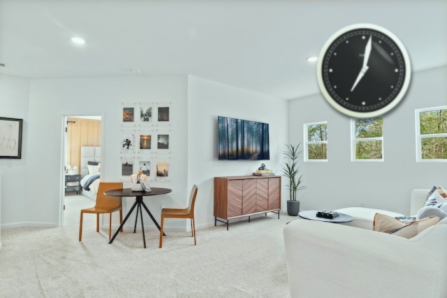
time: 7:02
